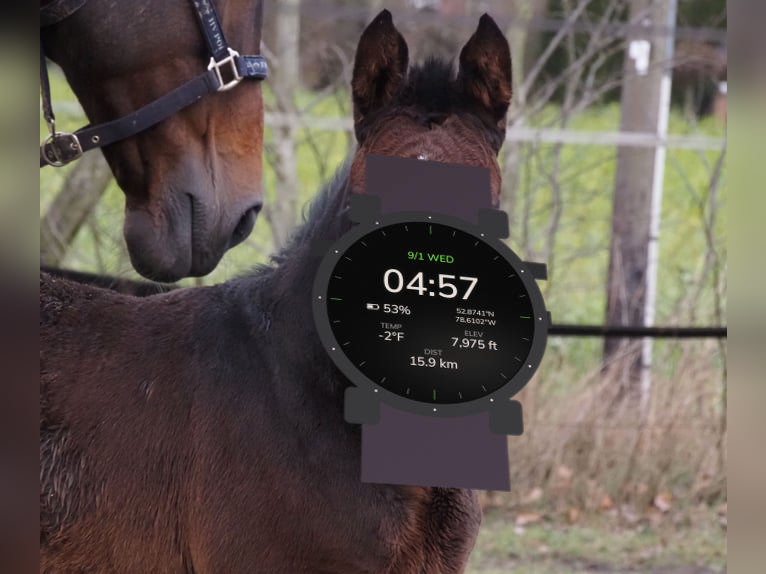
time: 4:57
